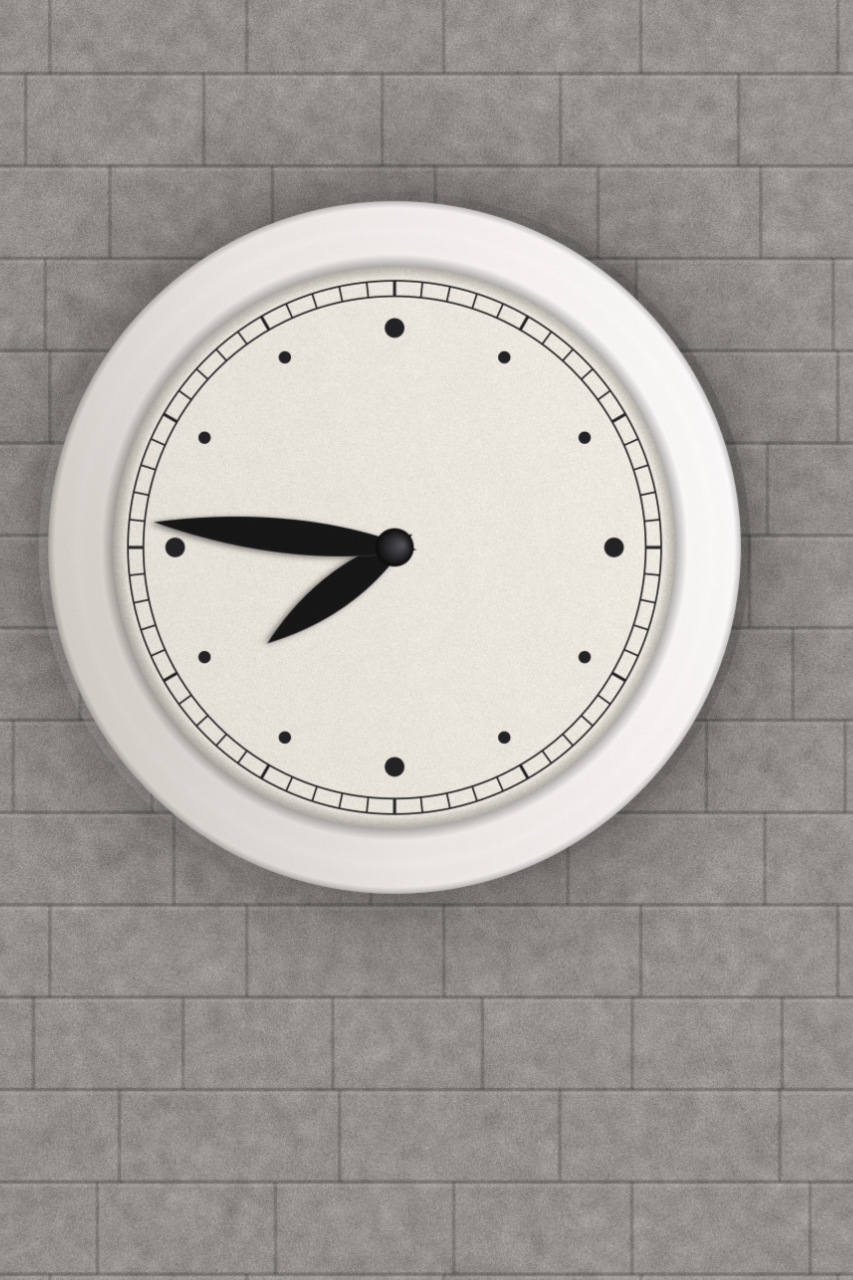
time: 7:46
